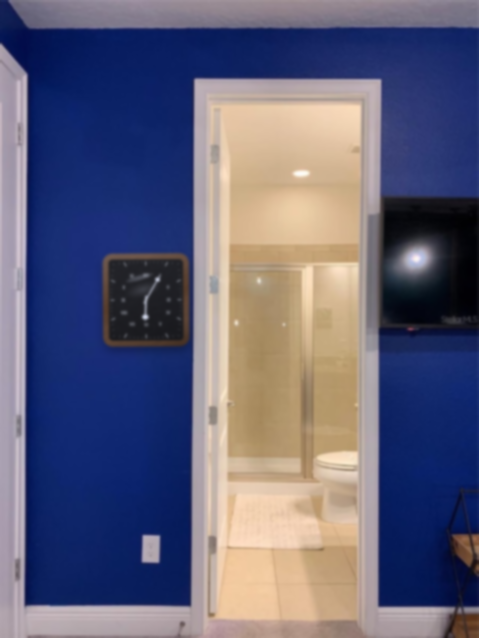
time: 6:05
